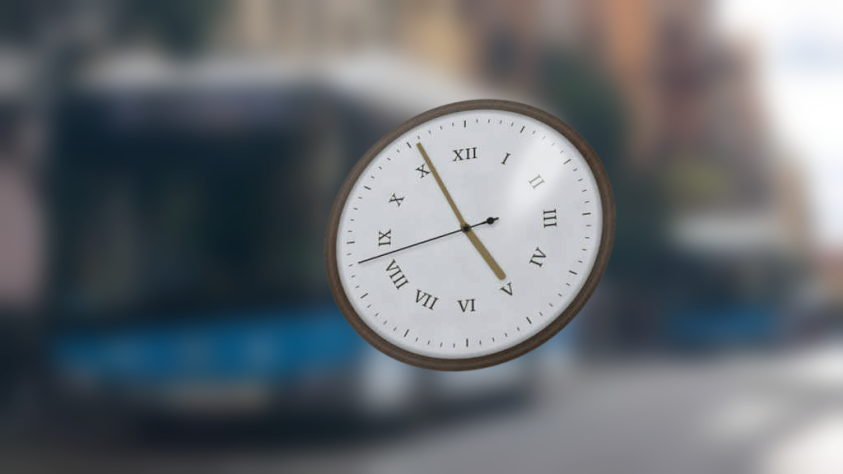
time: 4:55:43
